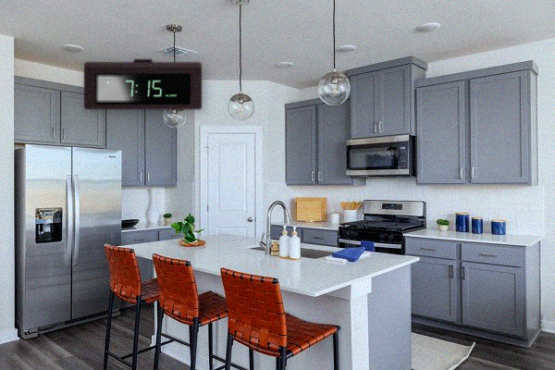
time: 7:15
